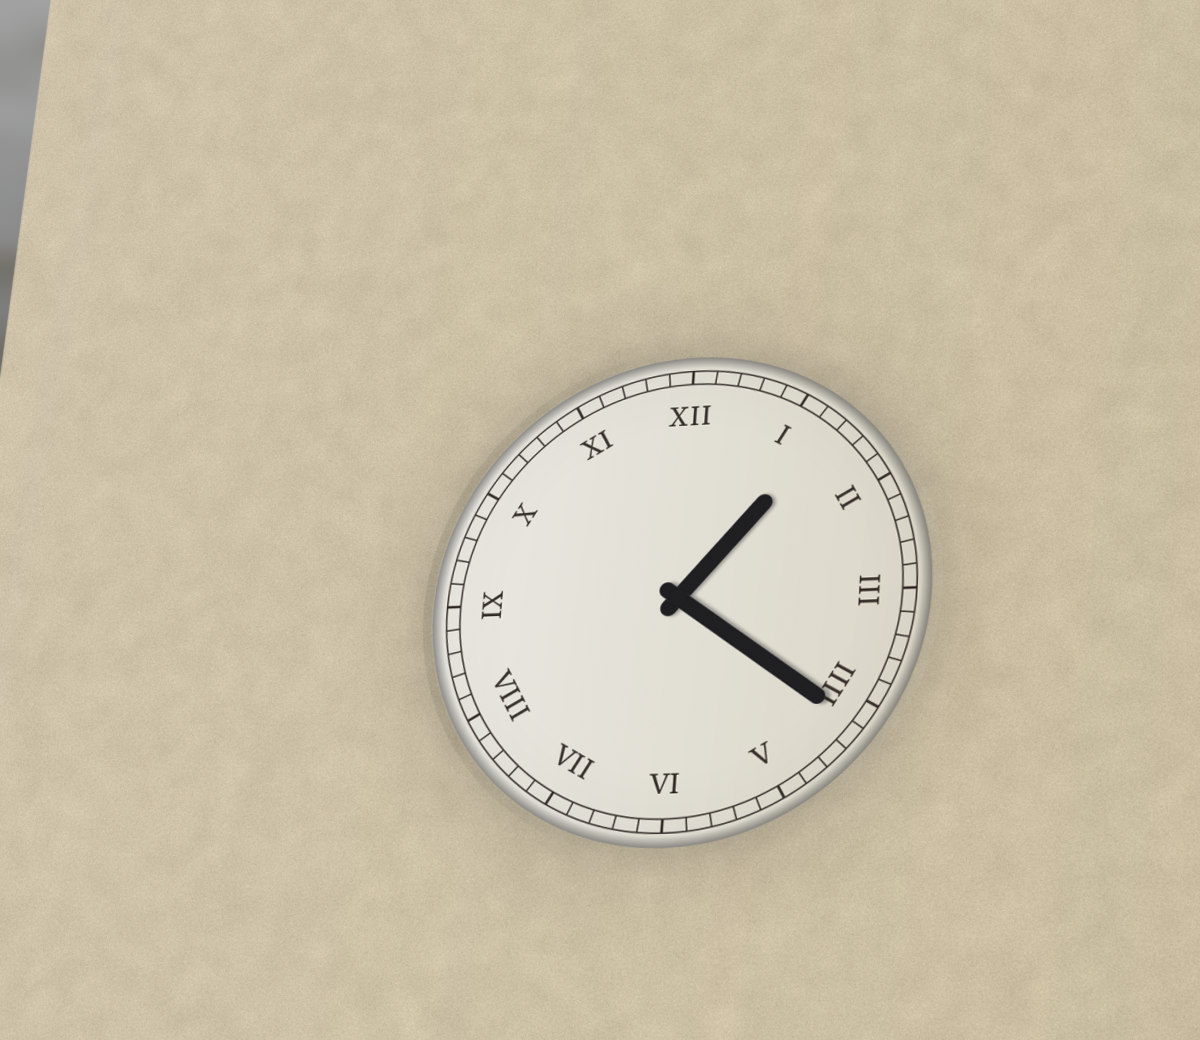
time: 1:21
